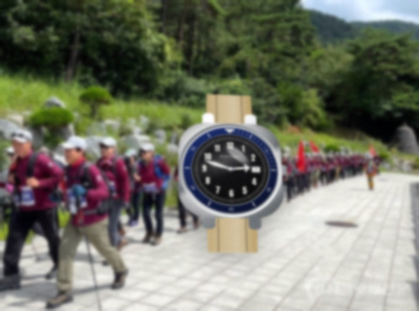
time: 2:48
